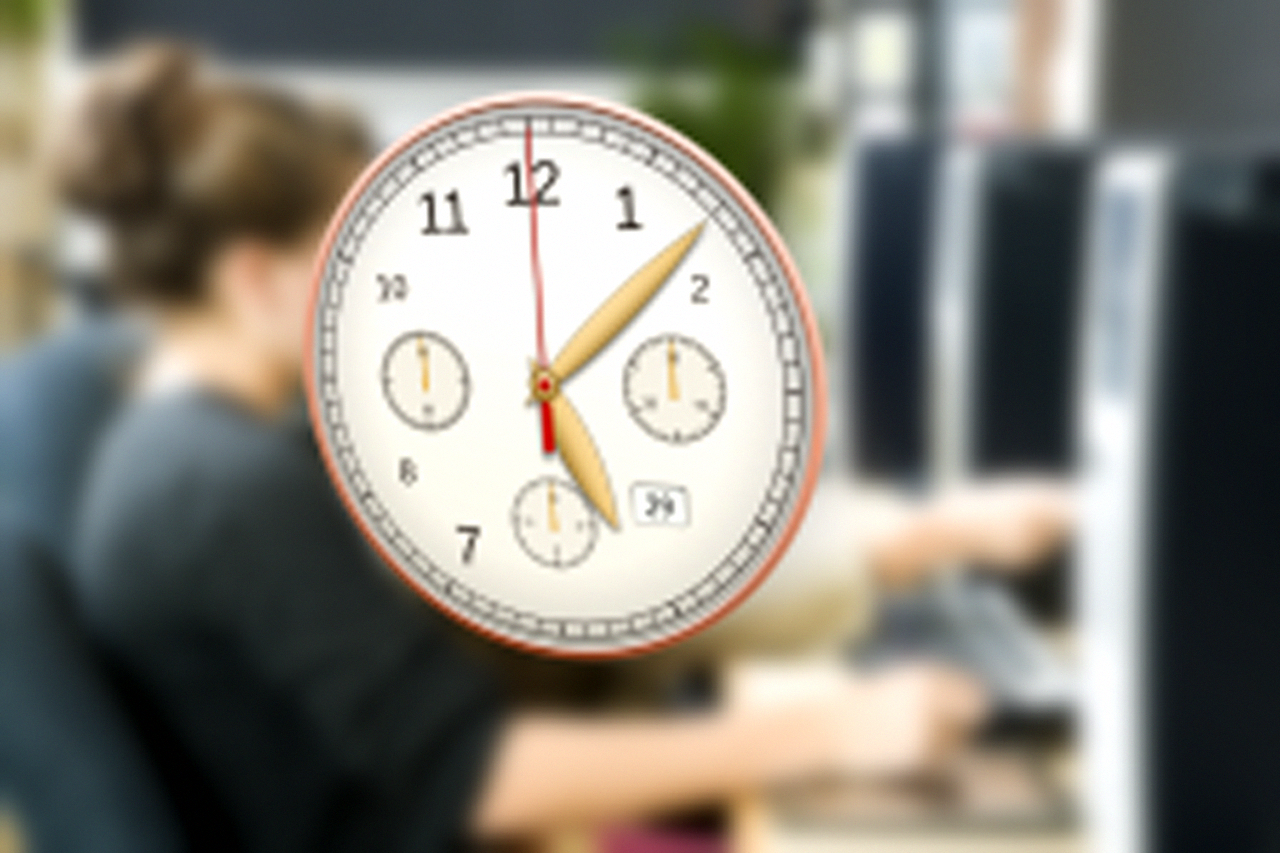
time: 5:08
